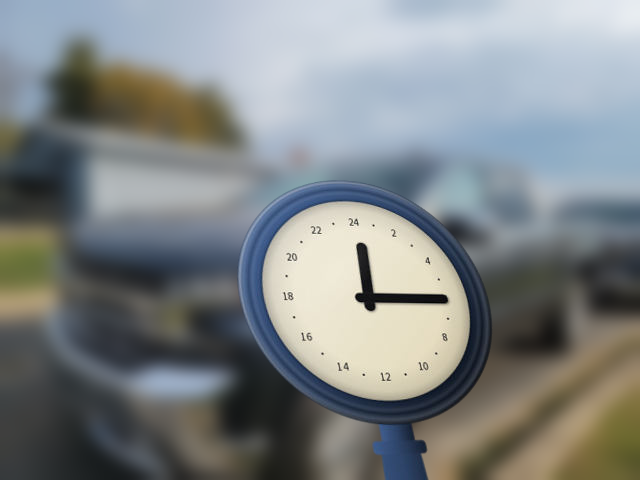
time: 0:15
